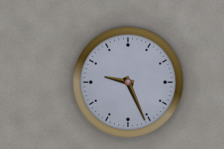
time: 9:26
